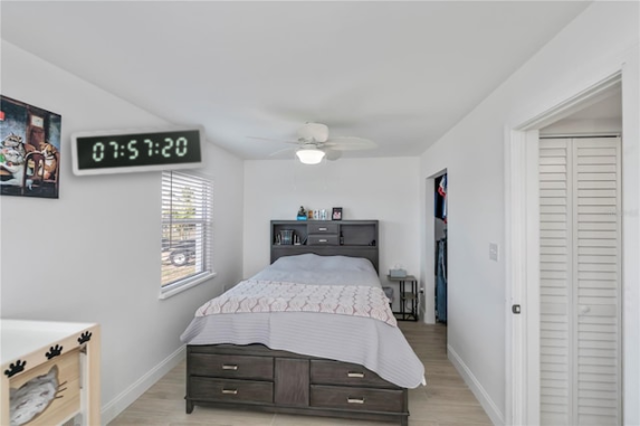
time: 7:57:20
